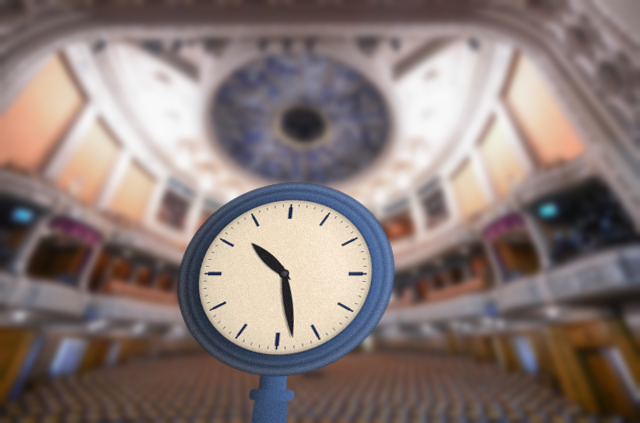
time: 10:28
